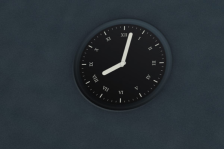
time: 8:02
